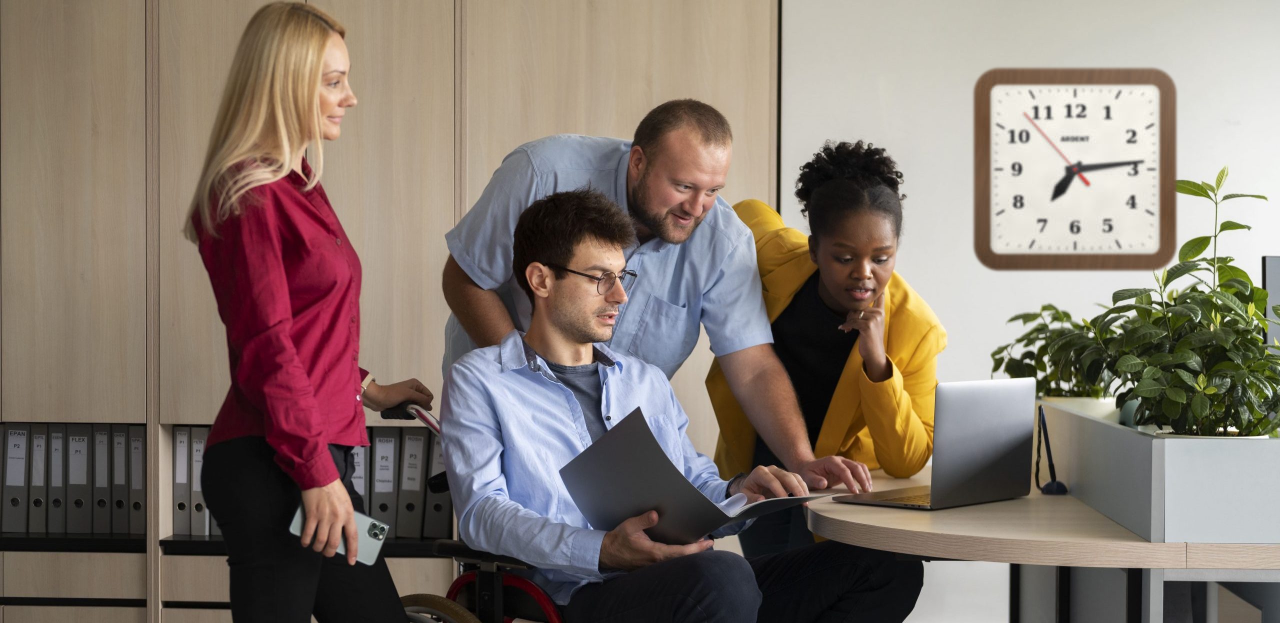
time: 7:13:53
